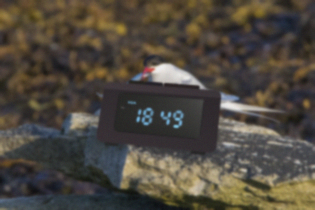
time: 18:49
